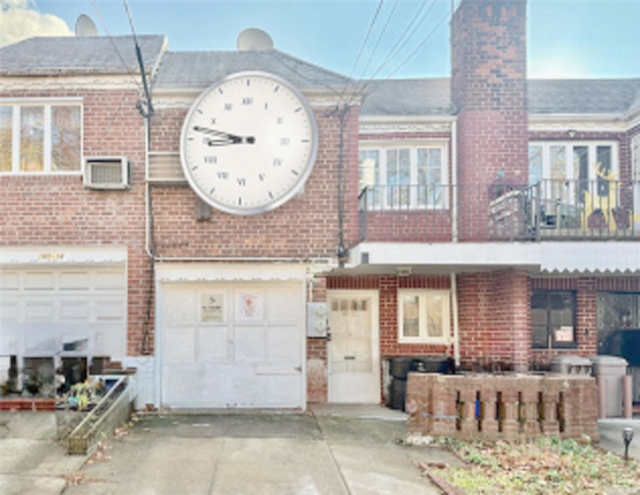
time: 8:47
